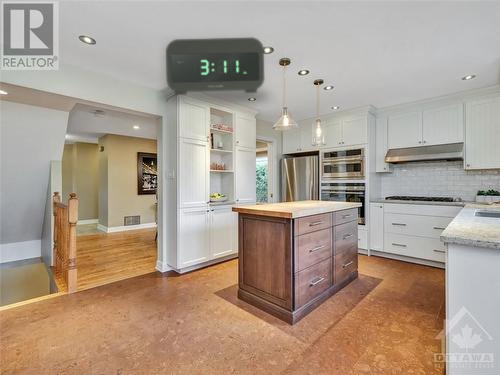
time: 3:11
